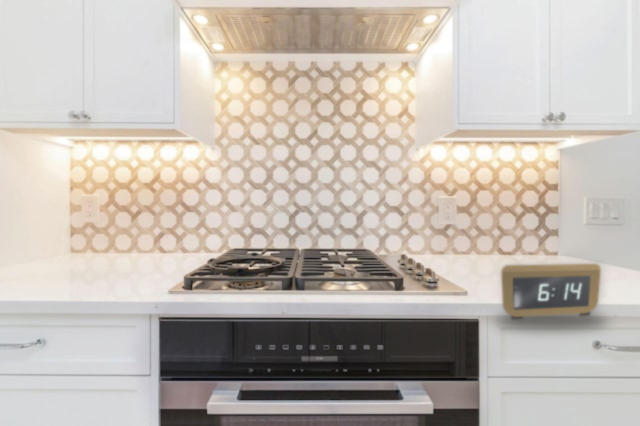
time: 6:14
